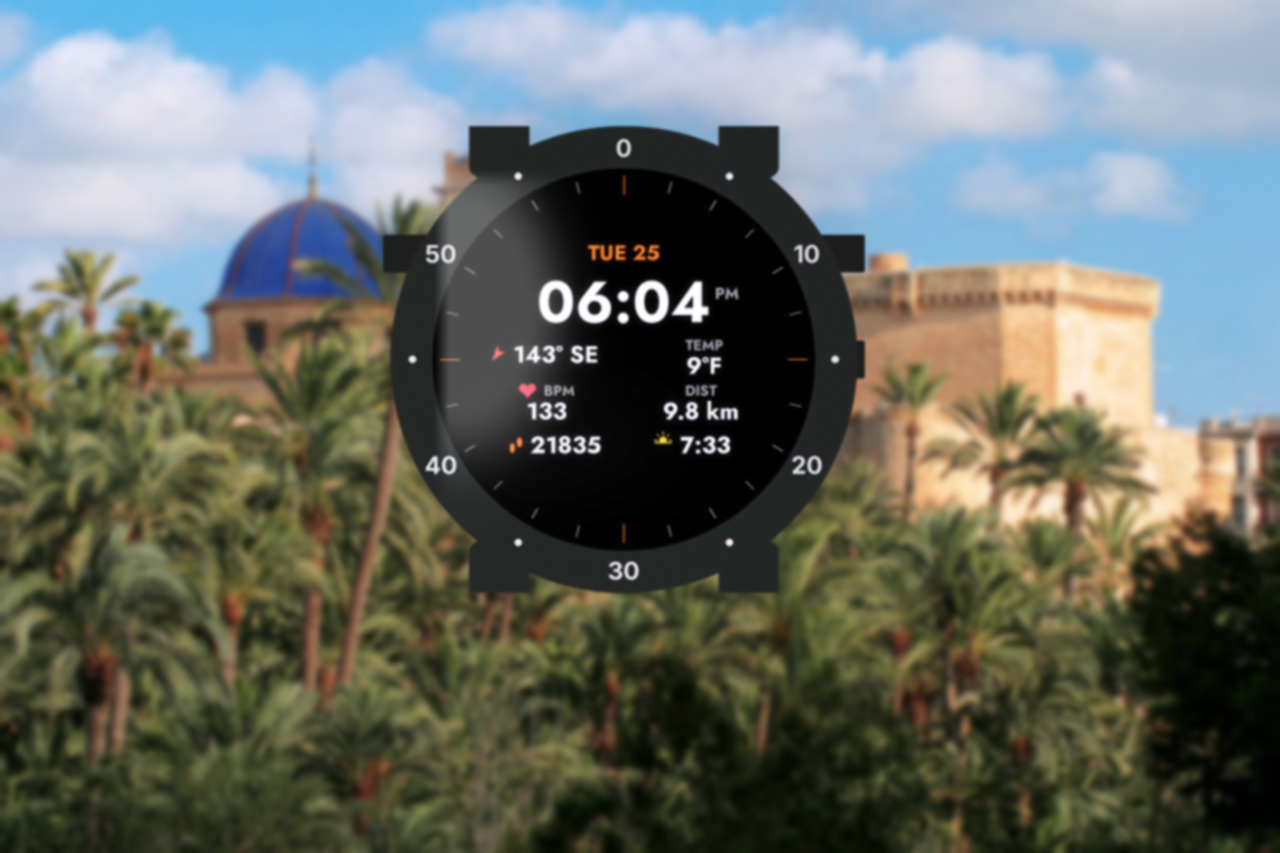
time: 6:04
